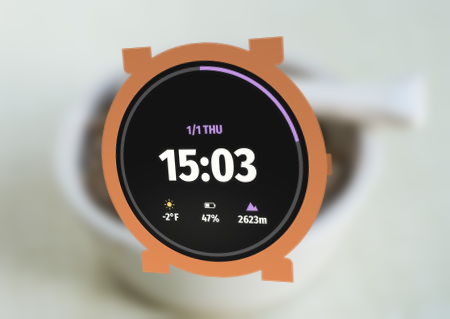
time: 15:03
